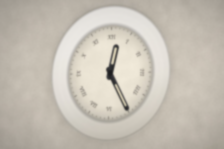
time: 12:25
